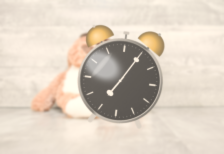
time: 7:05
